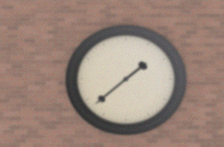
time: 1:38
